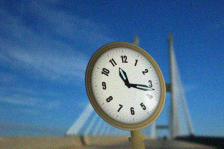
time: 11:17
